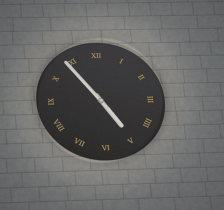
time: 4:54
